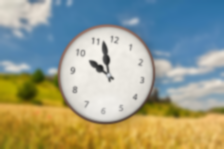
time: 9:57
